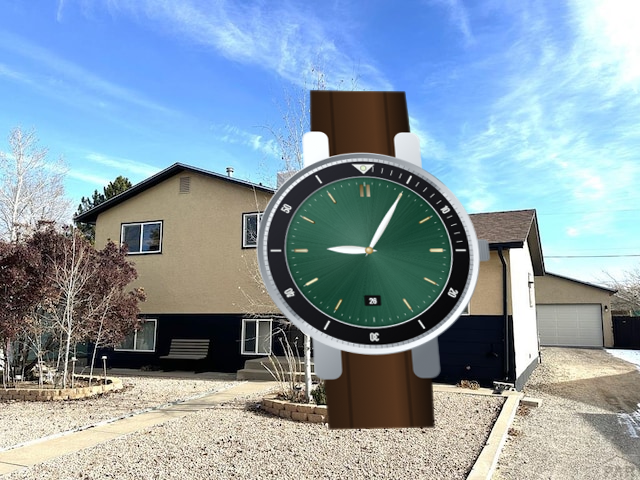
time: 9:05
